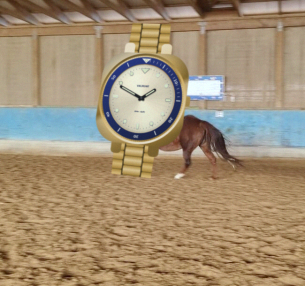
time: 1:49
